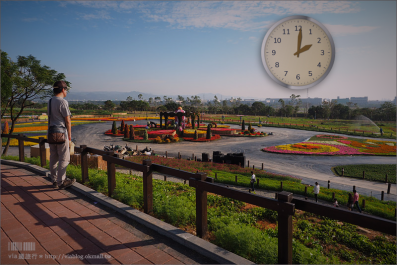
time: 2:01
